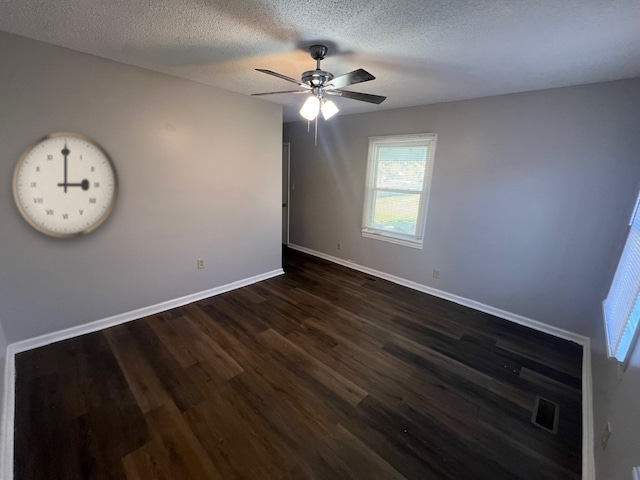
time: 3:00
